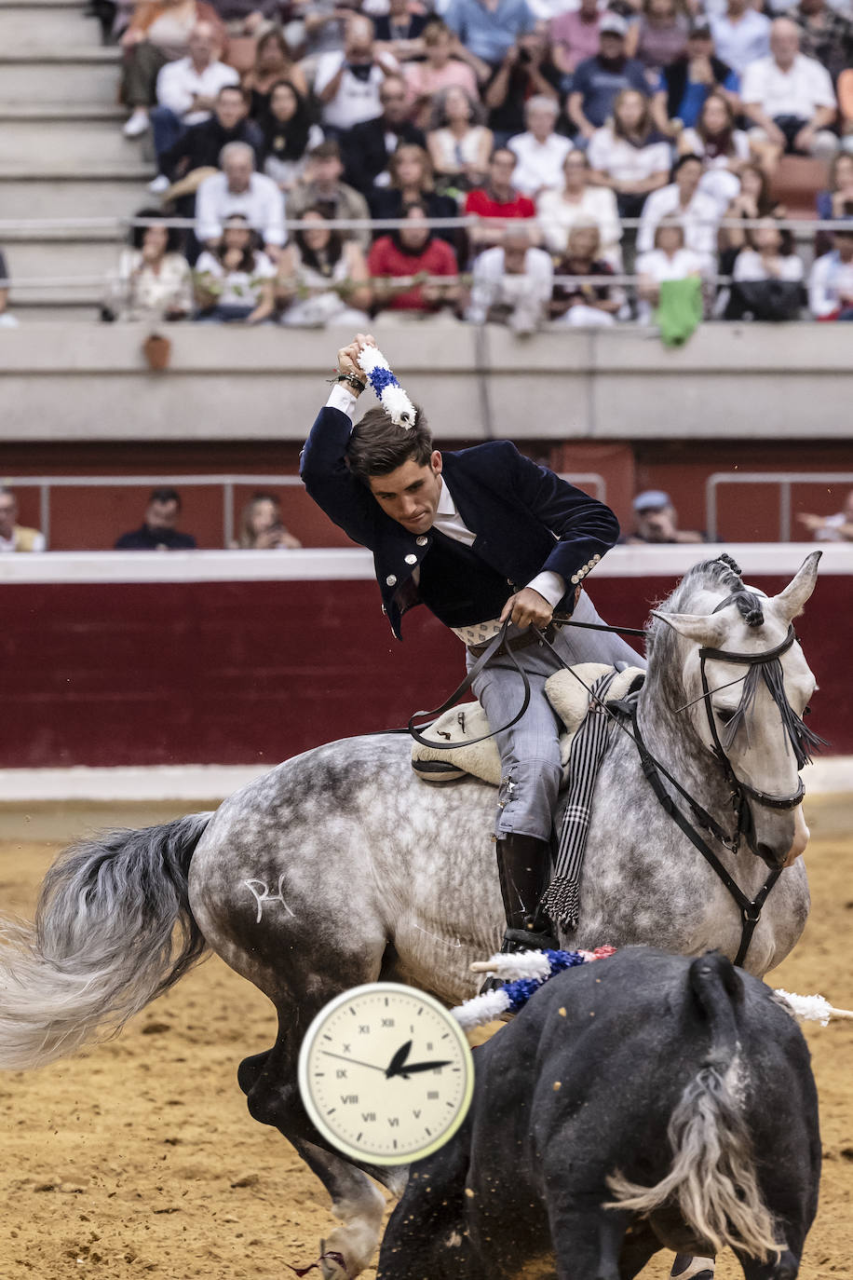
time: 1:13:48
